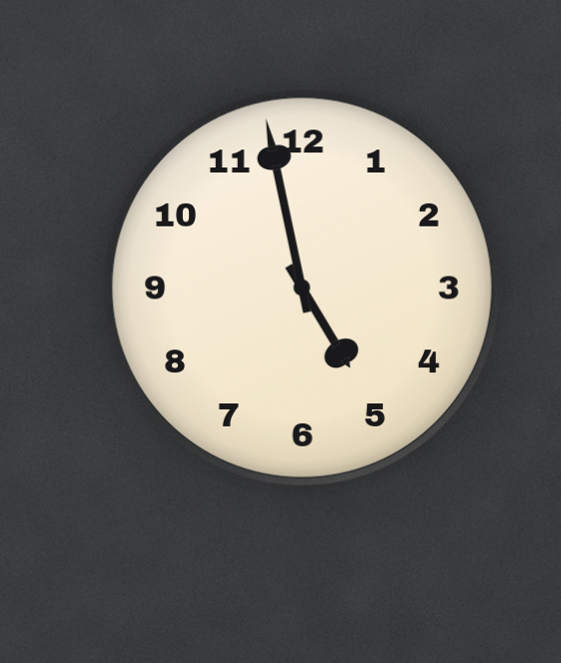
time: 4:58
